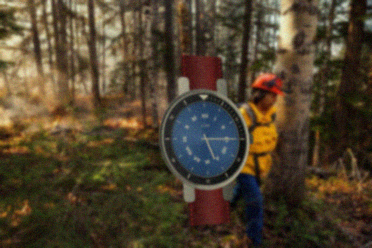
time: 5:15
